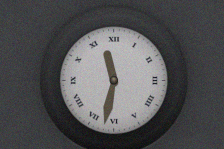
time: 11:32
